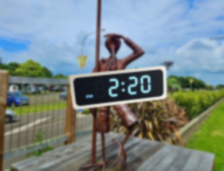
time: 2:20
